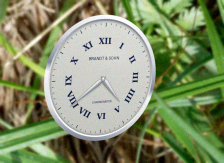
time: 4:39
